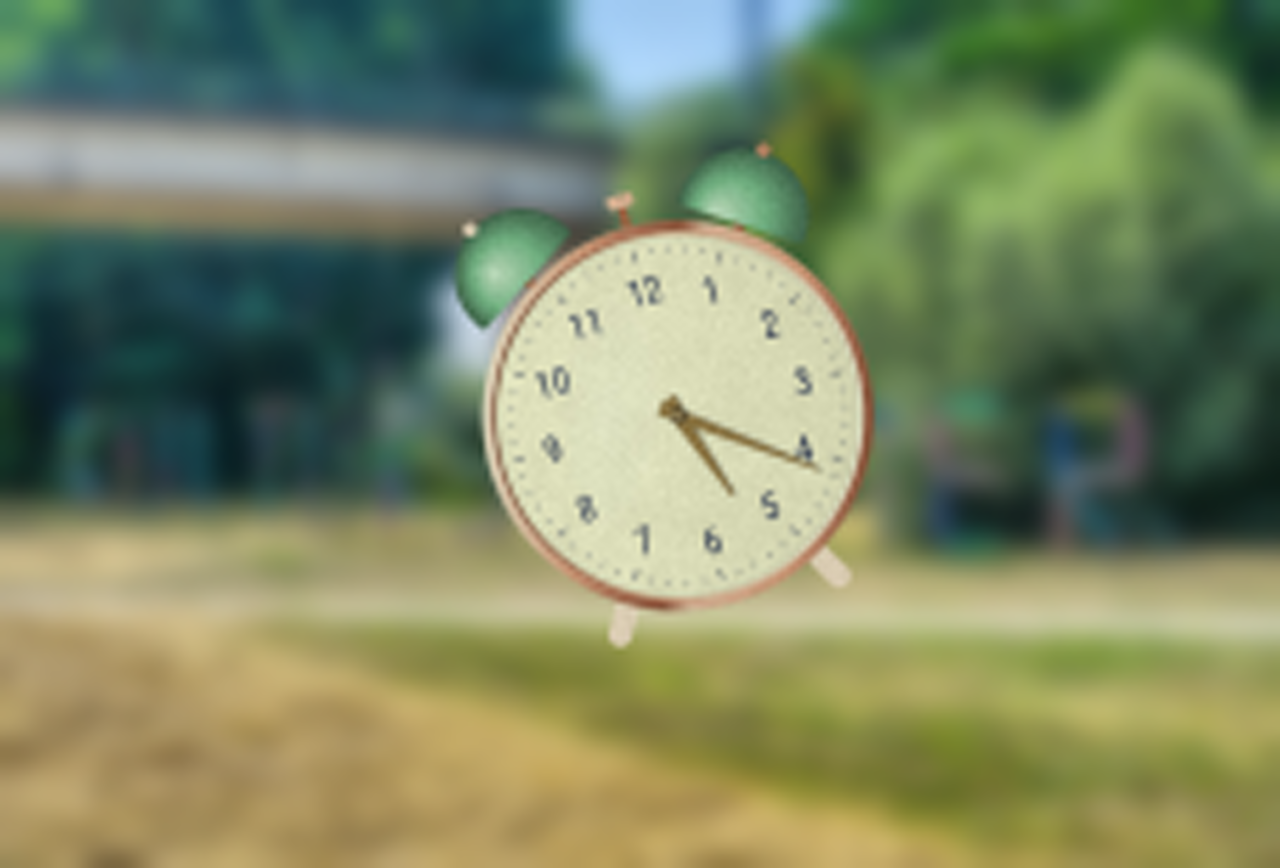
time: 5:21
